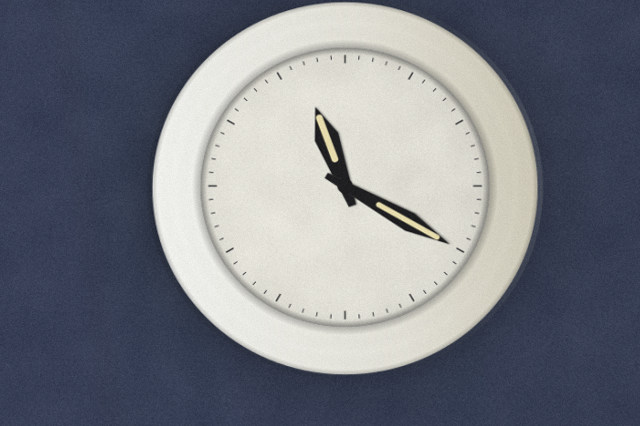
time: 11:20
